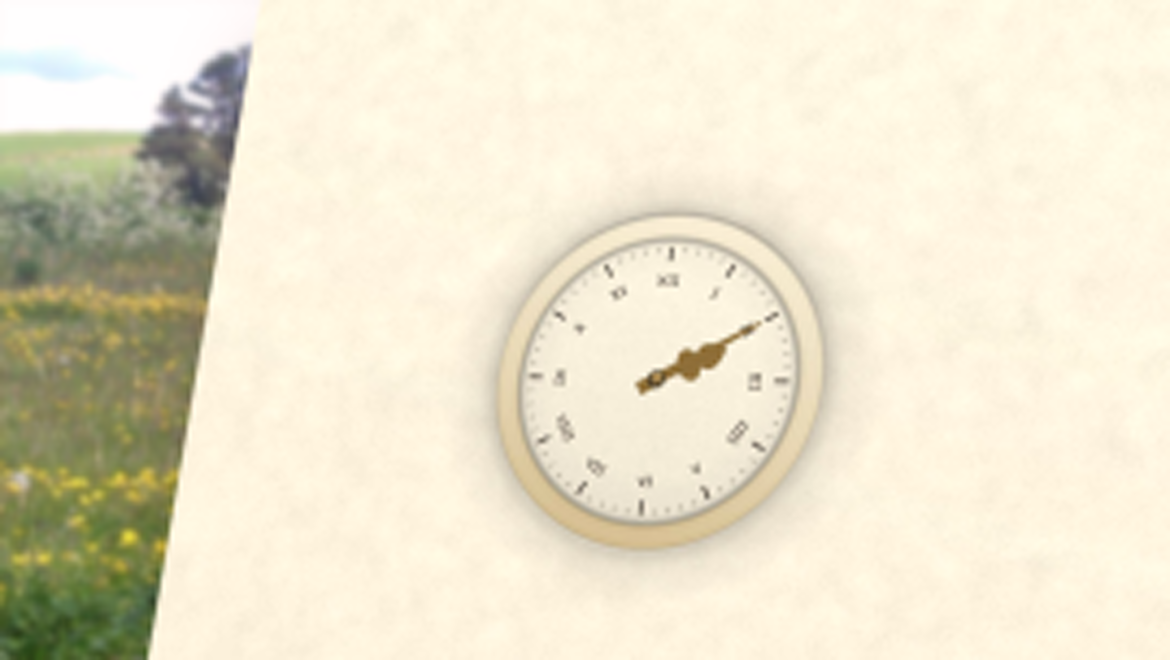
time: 2:10
